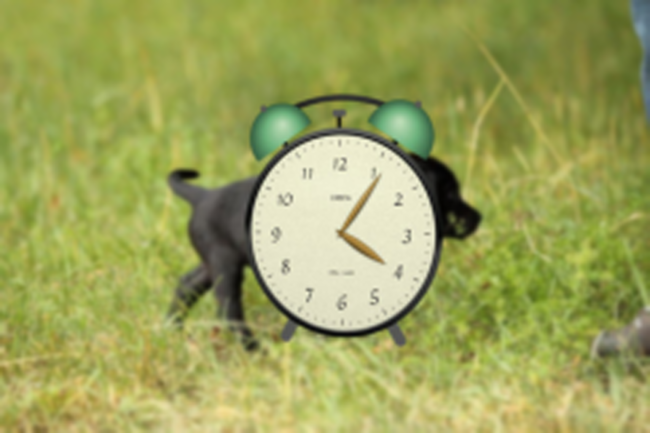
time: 4:06
